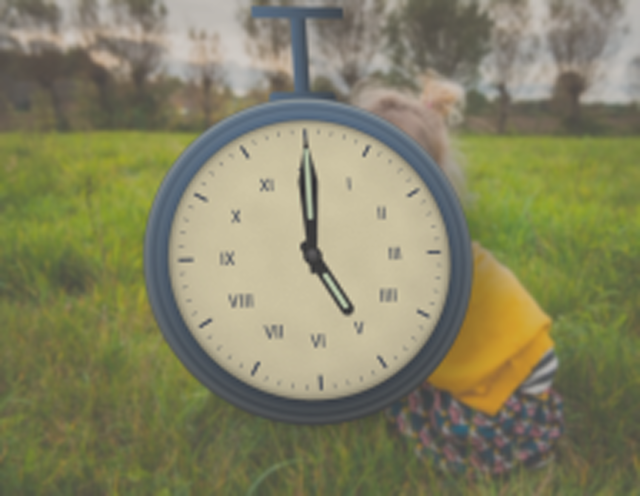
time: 5:00
